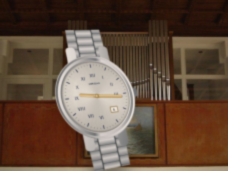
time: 9:16
